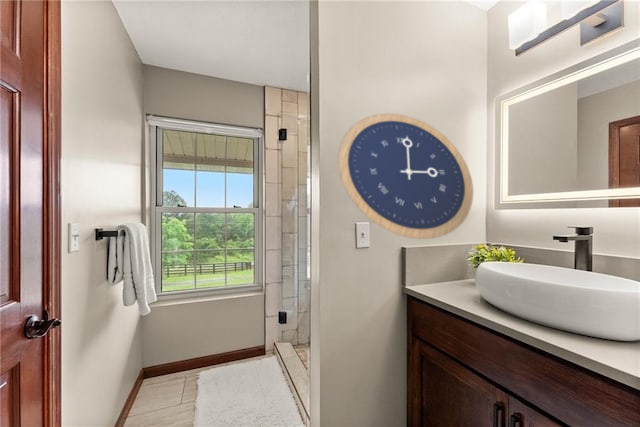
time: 3:02
